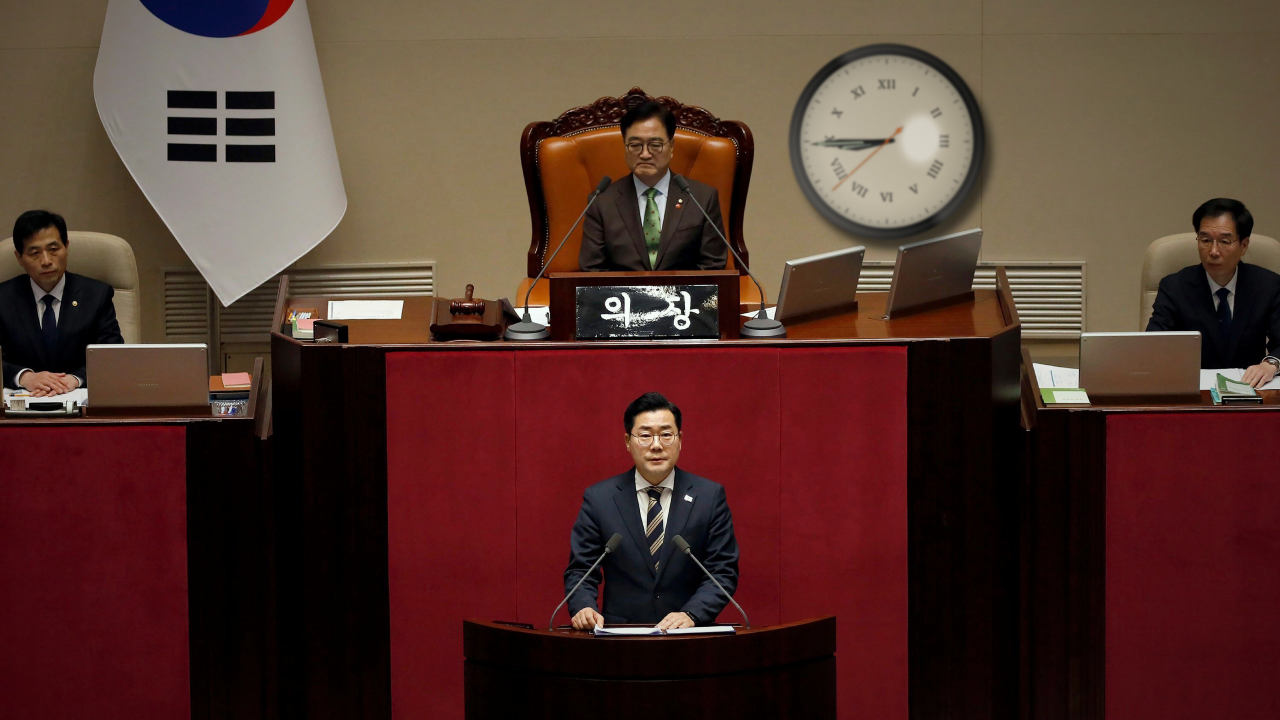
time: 8:44:38
